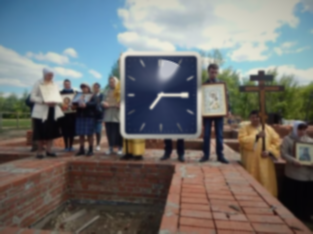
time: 7:15
